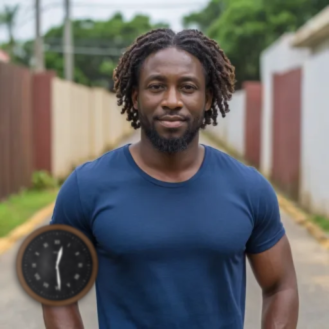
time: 12:29
